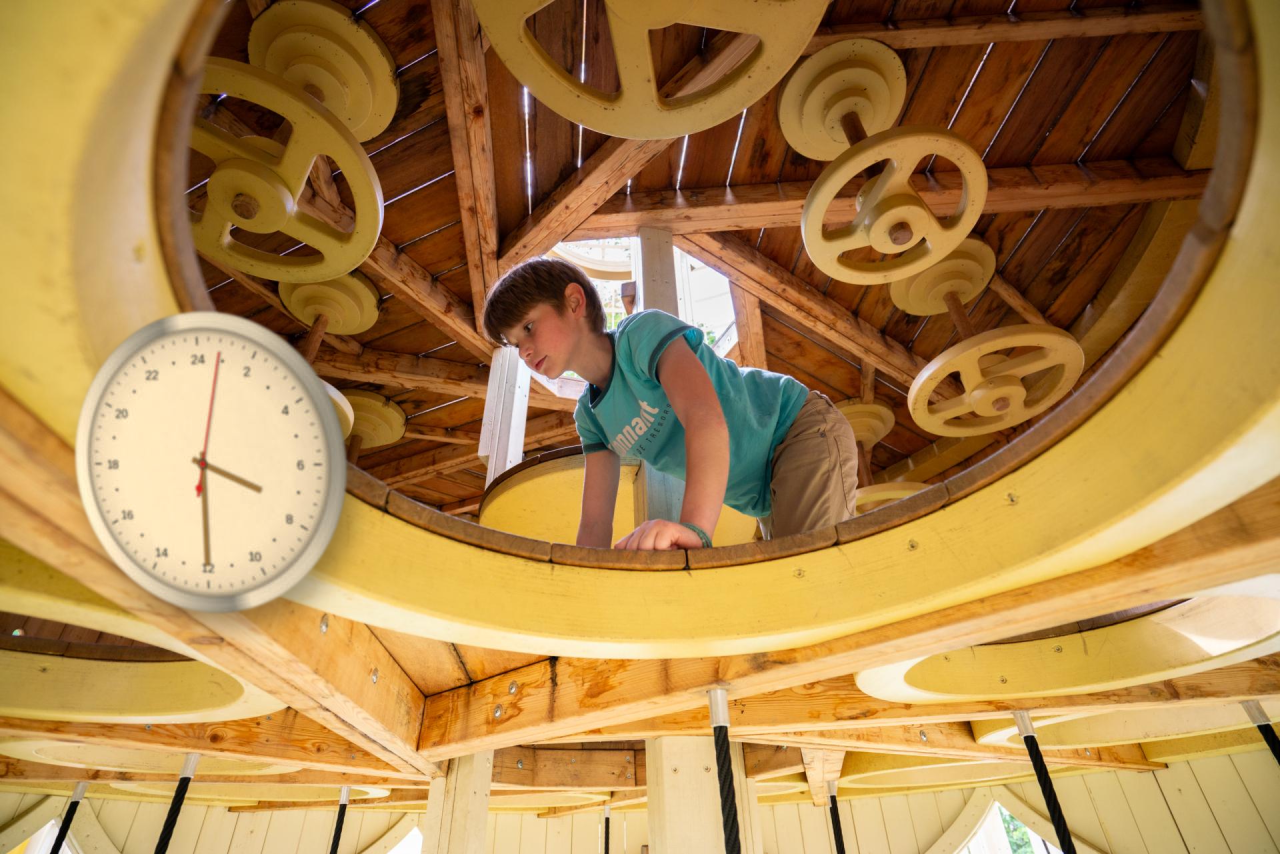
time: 7:30:02
